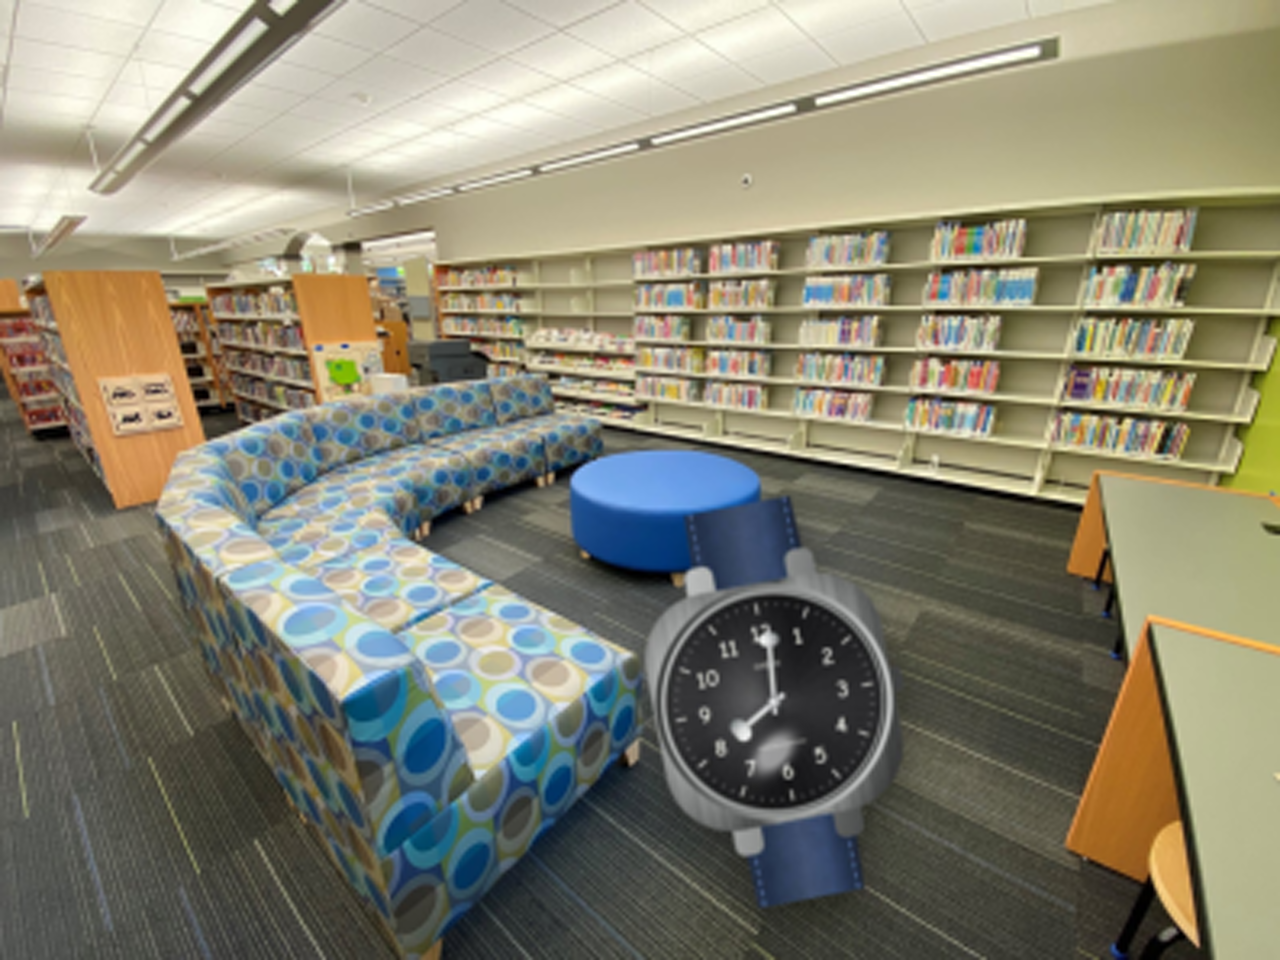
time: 8:01
